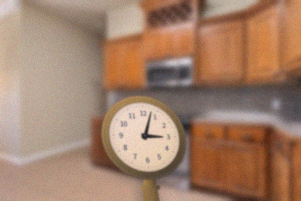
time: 3:03
